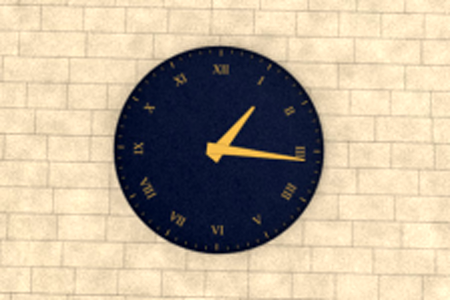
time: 1:16
